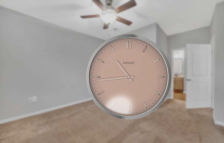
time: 10:44
